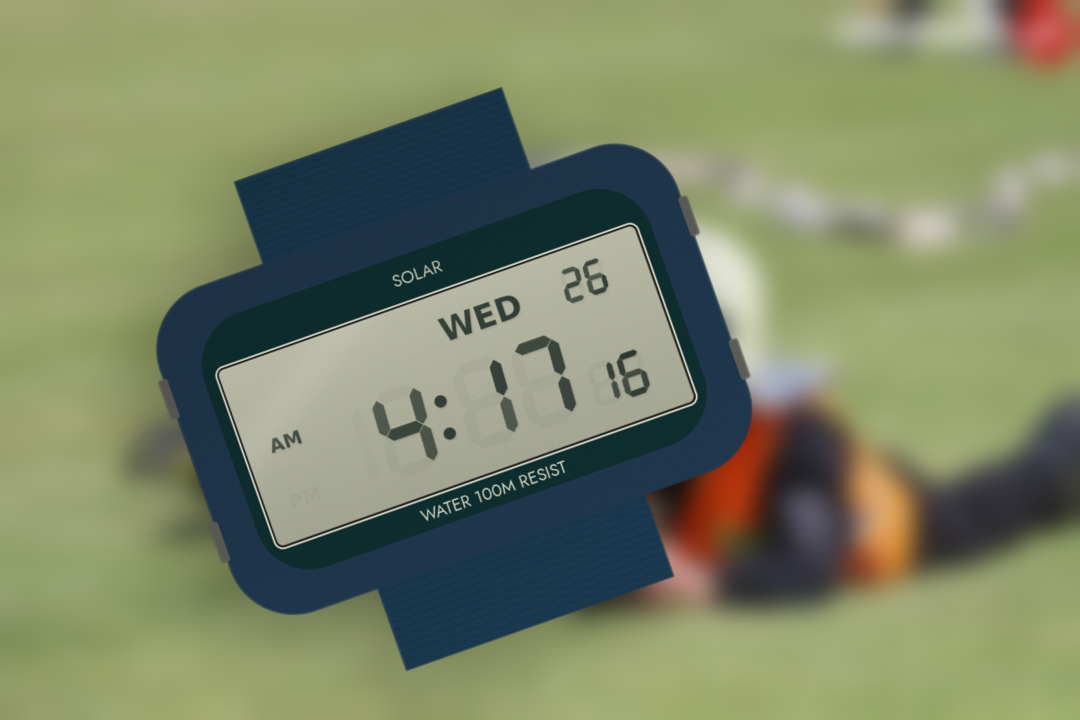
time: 4:17:16
